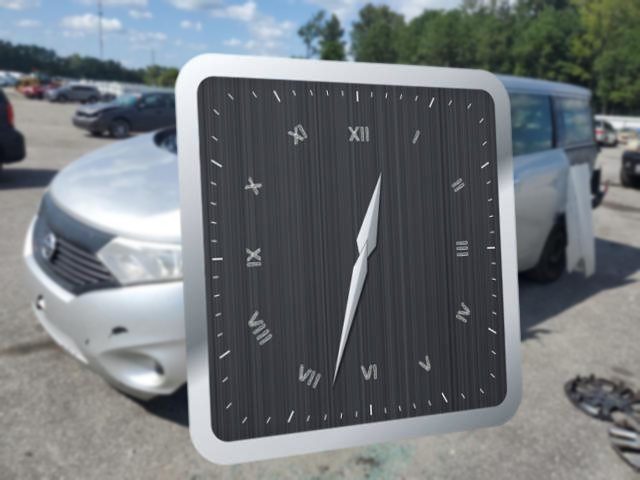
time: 12:33
